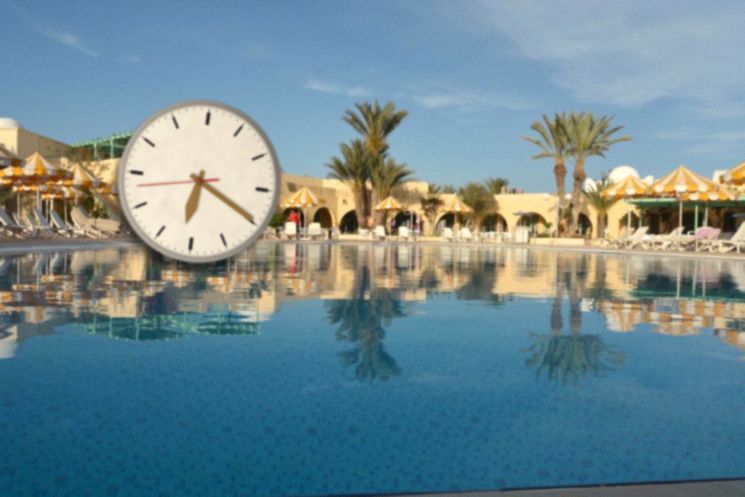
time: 6:19:43
